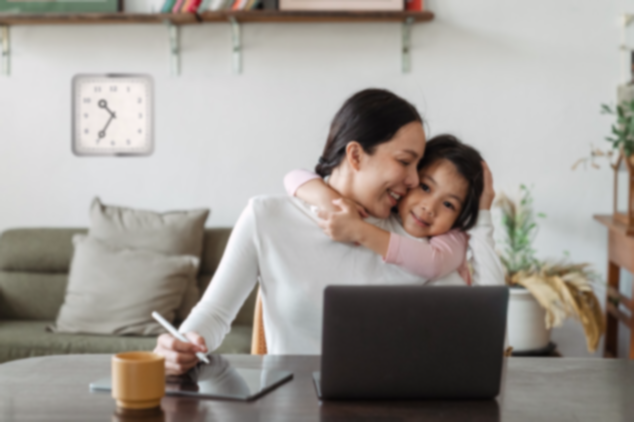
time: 10:35
